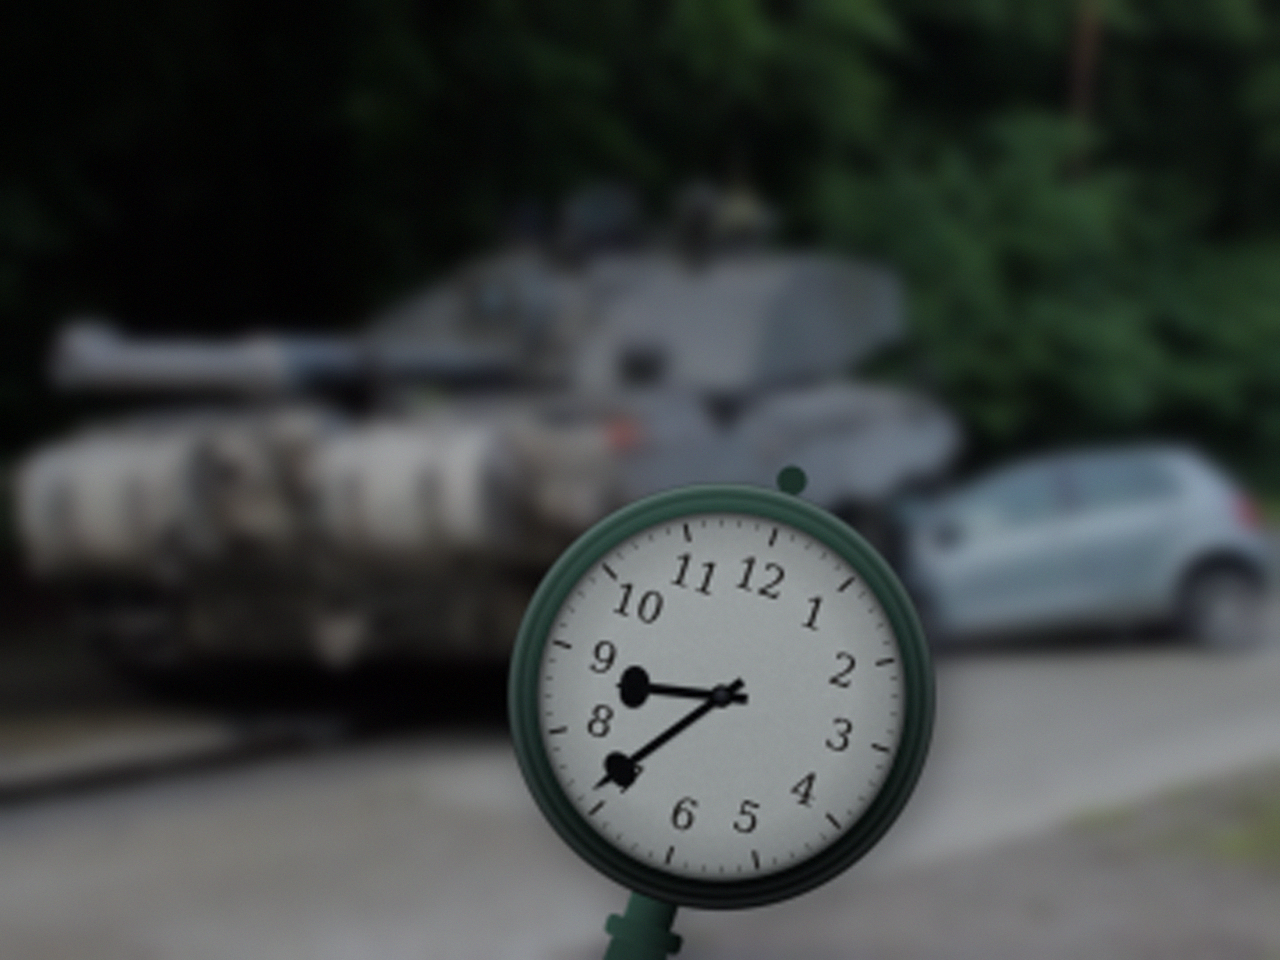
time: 8:36
